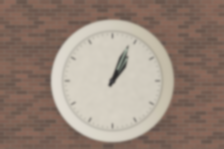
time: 1:04
